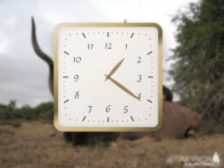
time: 1:21
